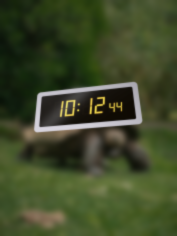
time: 10:12:44
